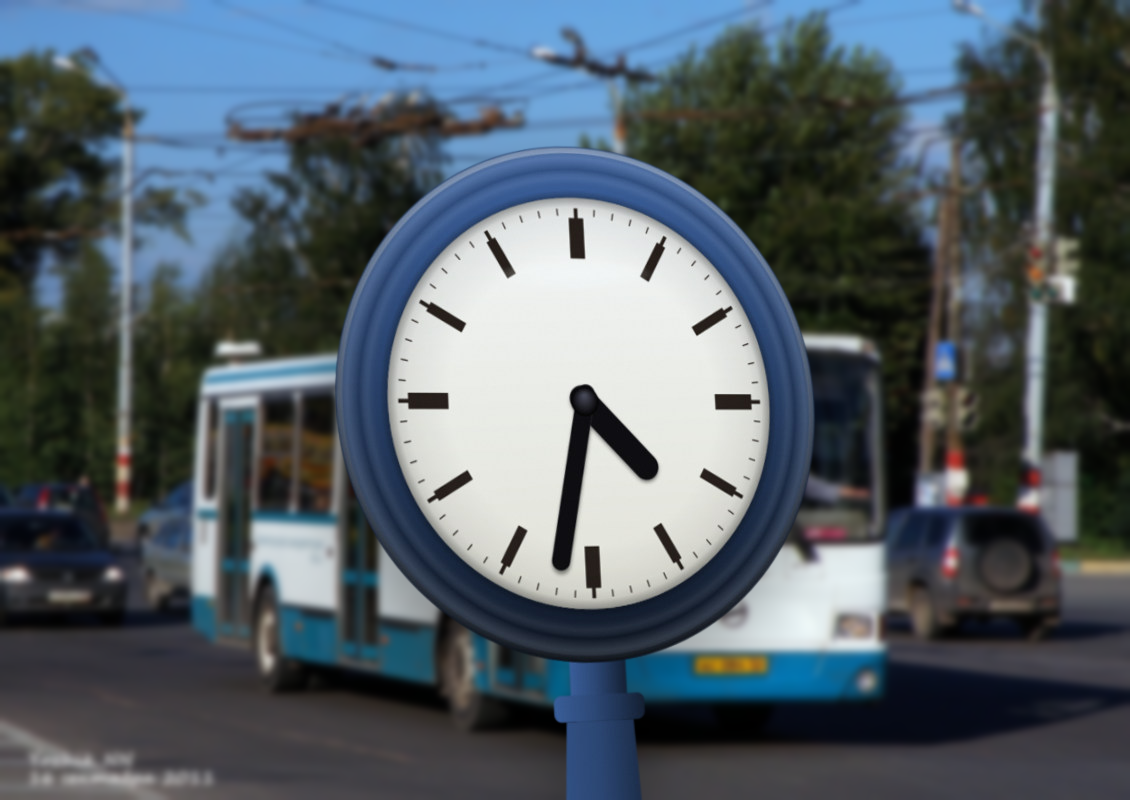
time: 4:32
